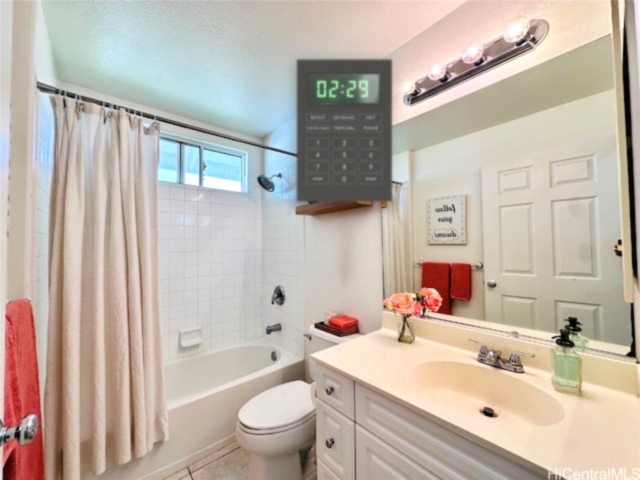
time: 2:29
